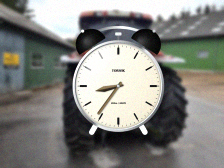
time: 8:36
